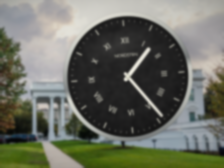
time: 1:24
